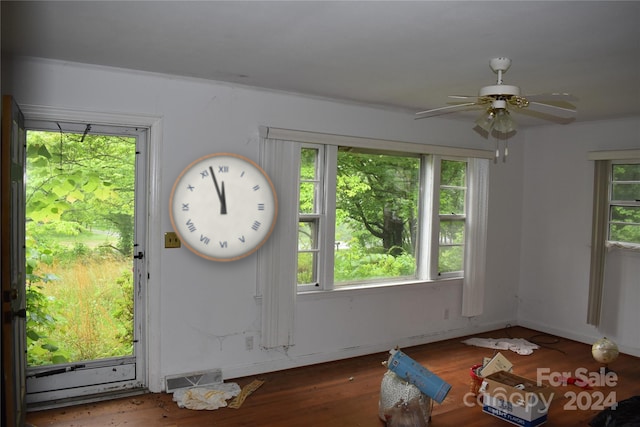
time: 11:57
